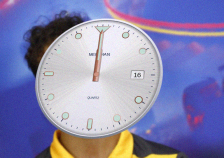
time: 12:00
